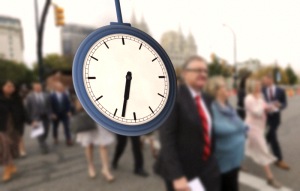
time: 6:33
